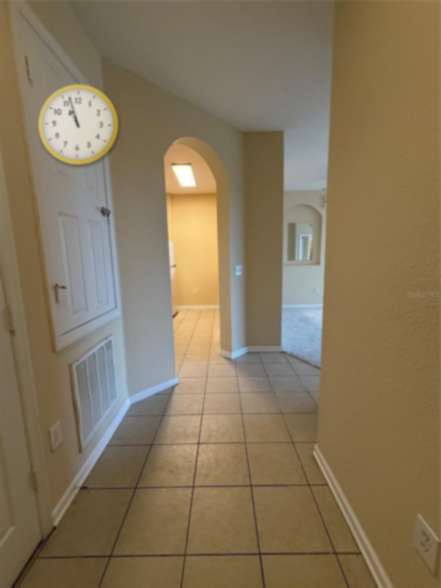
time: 10:57
